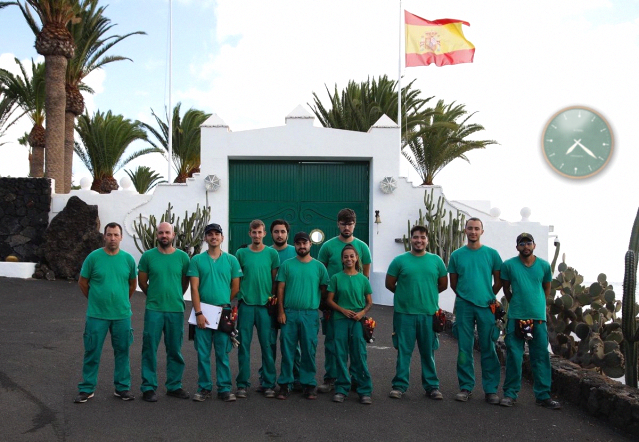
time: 7:21
